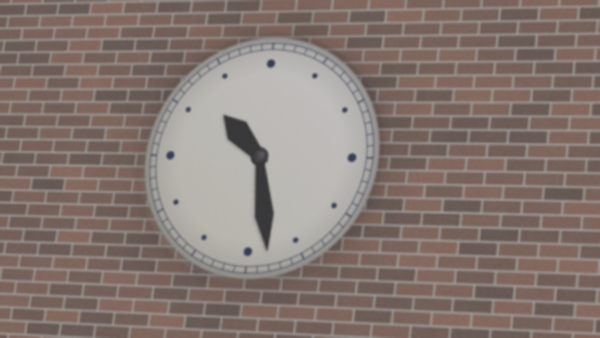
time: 10:28
